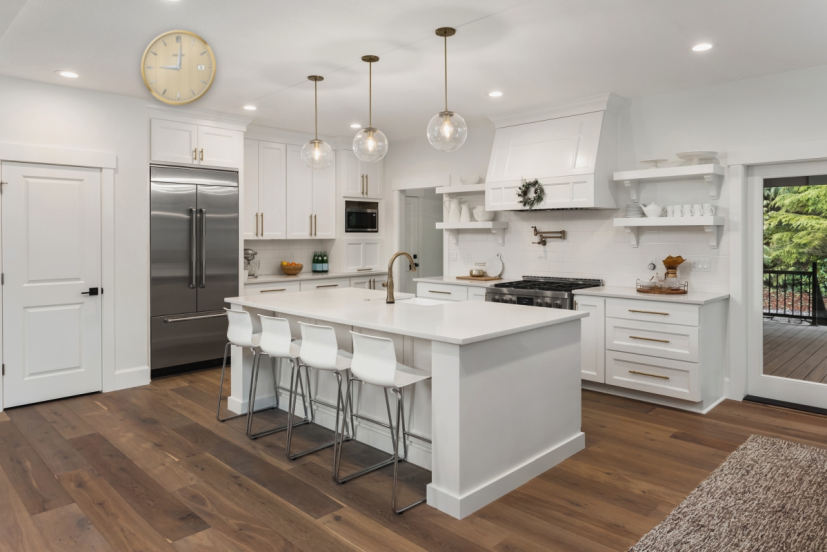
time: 9:01
